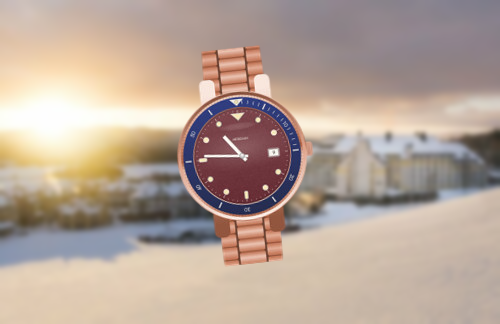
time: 10:46
